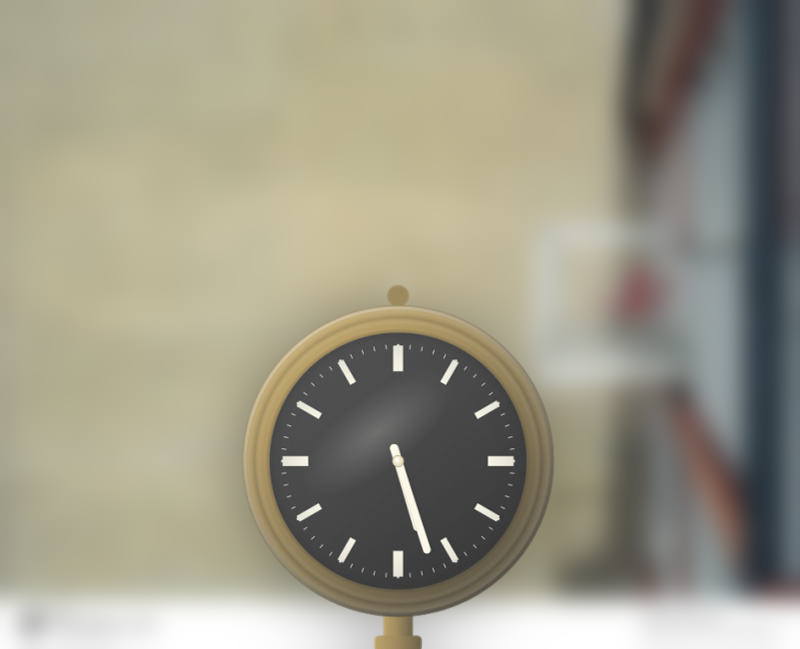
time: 5:27
